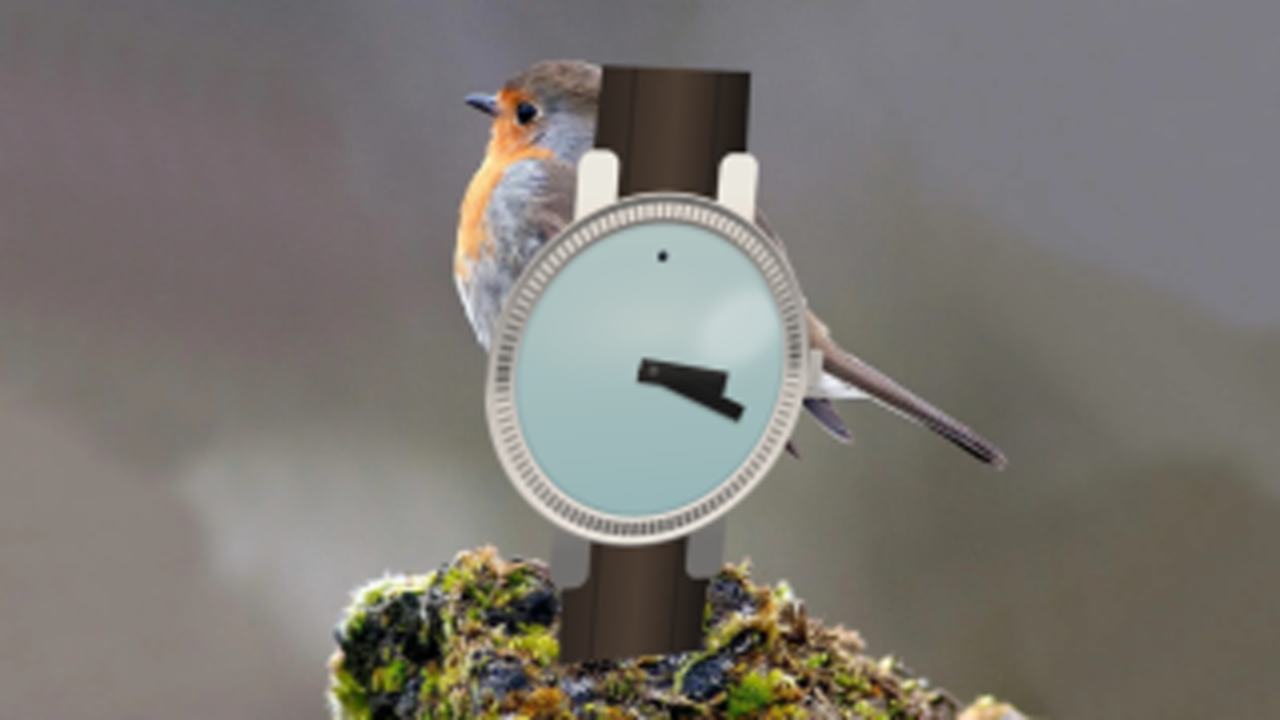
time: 3:19
